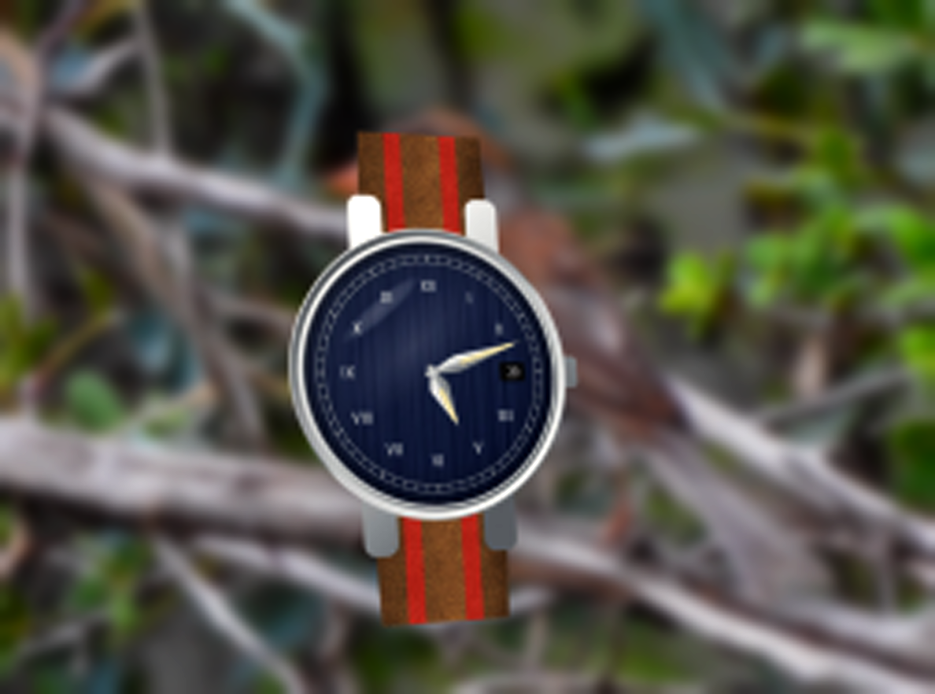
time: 5:12
